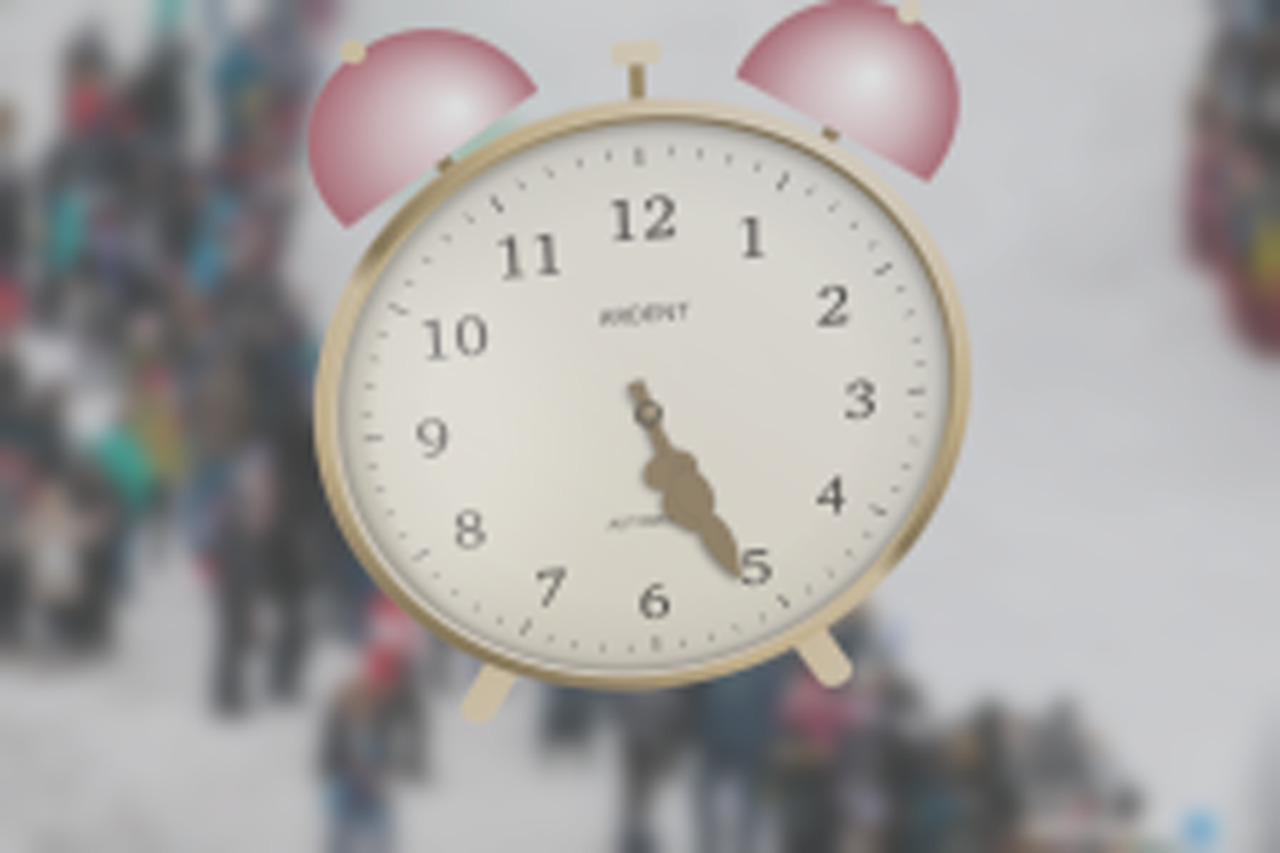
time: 5:26
